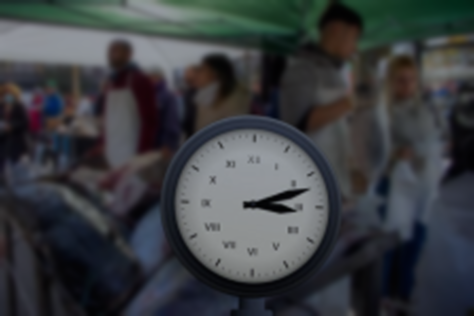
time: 3:12
